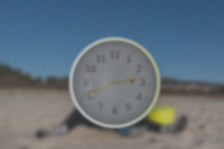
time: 2:41
